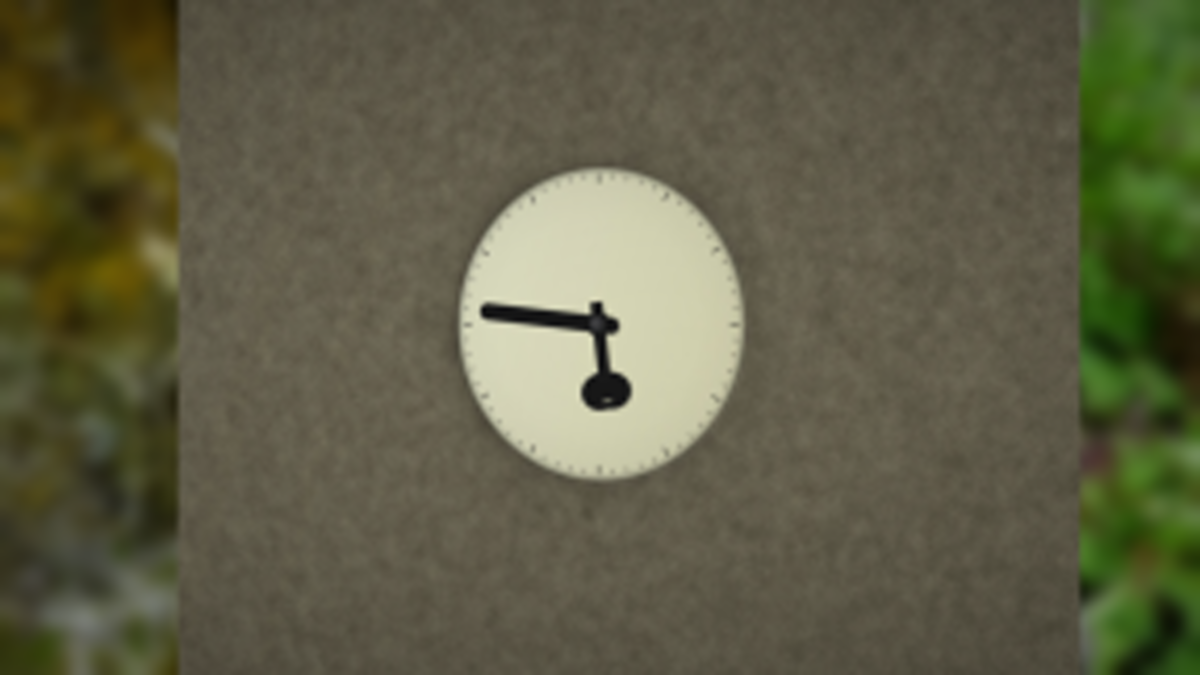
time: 5:46
